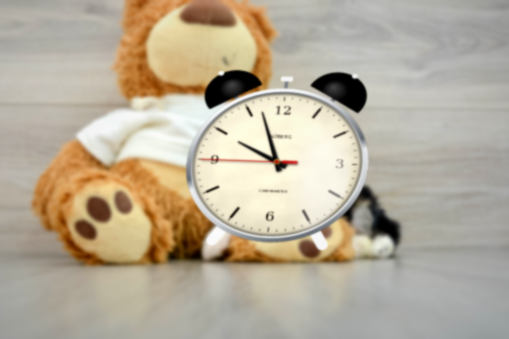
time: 9:56:45
